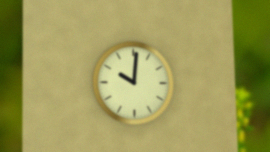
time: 10:01
